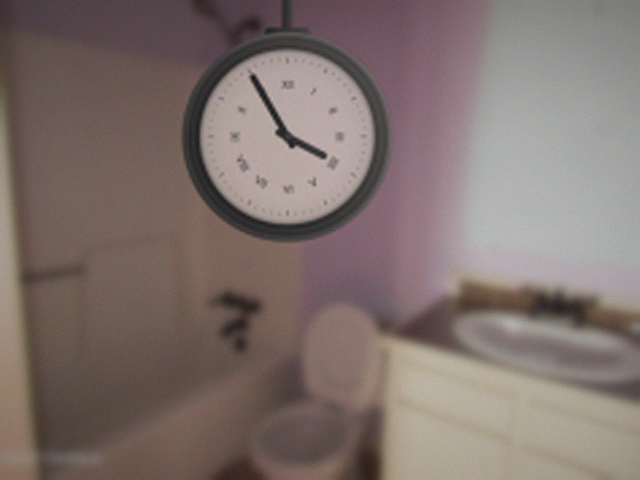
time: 3:55
